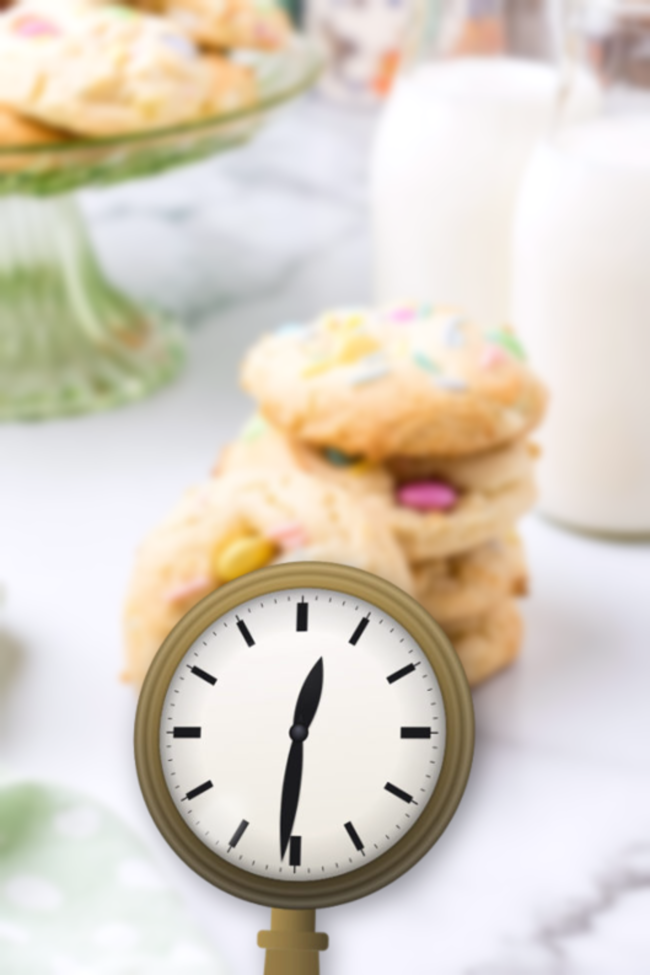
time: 12:31
